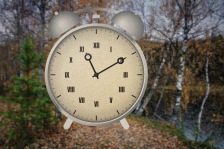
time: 11:10
